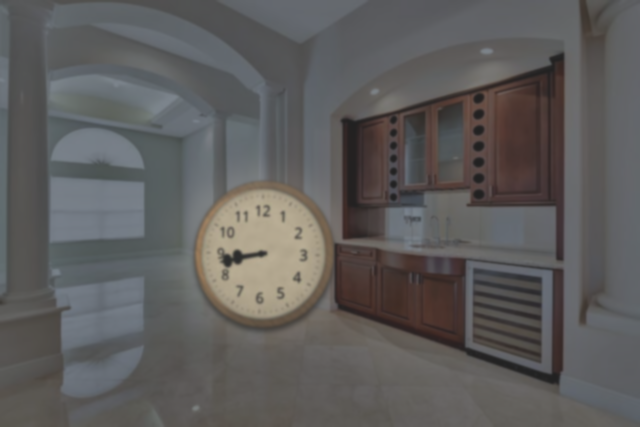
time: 8:43
